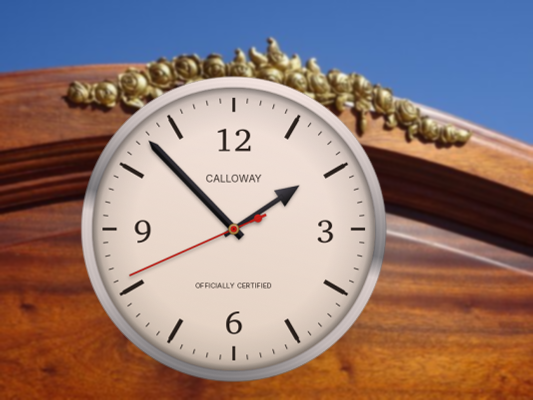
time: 1:52:41
